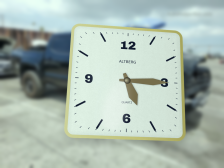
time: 5:15
